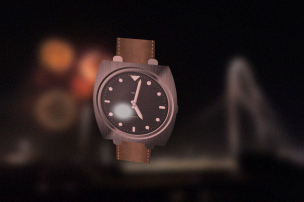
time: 5:02
